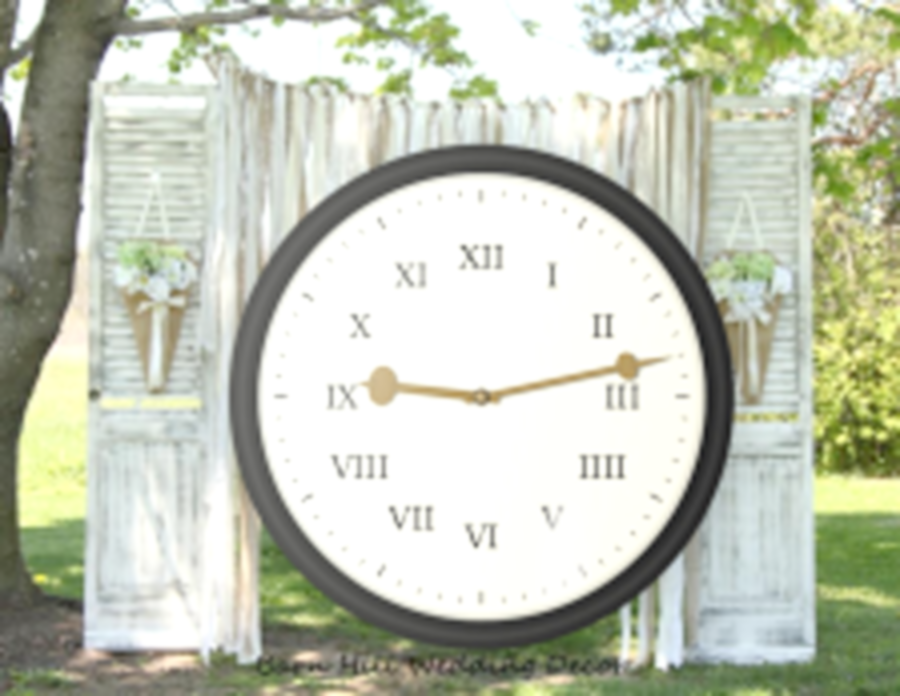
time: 9:13
